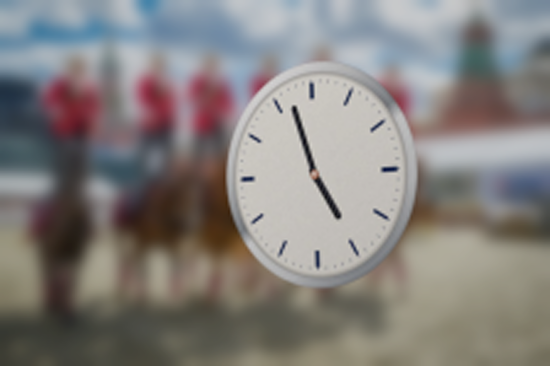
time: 4:57
